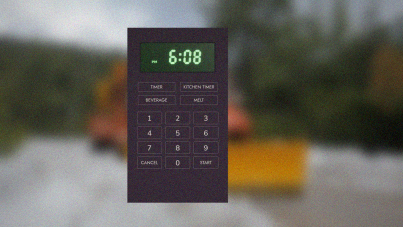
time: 6:08
